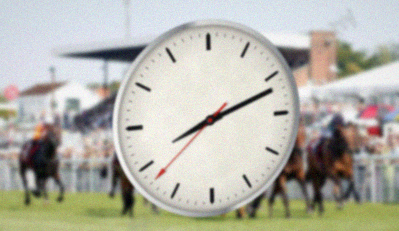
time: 8:11:38
